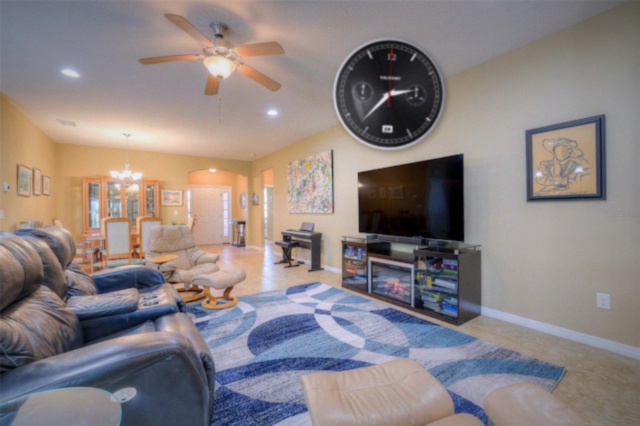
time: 2:37
